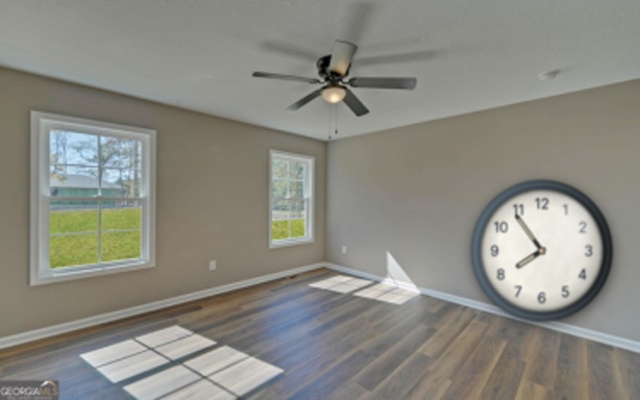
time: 7:54
